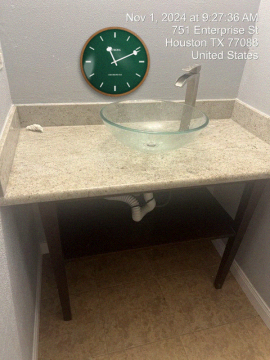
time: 11:11
